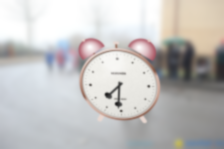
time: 7:31
